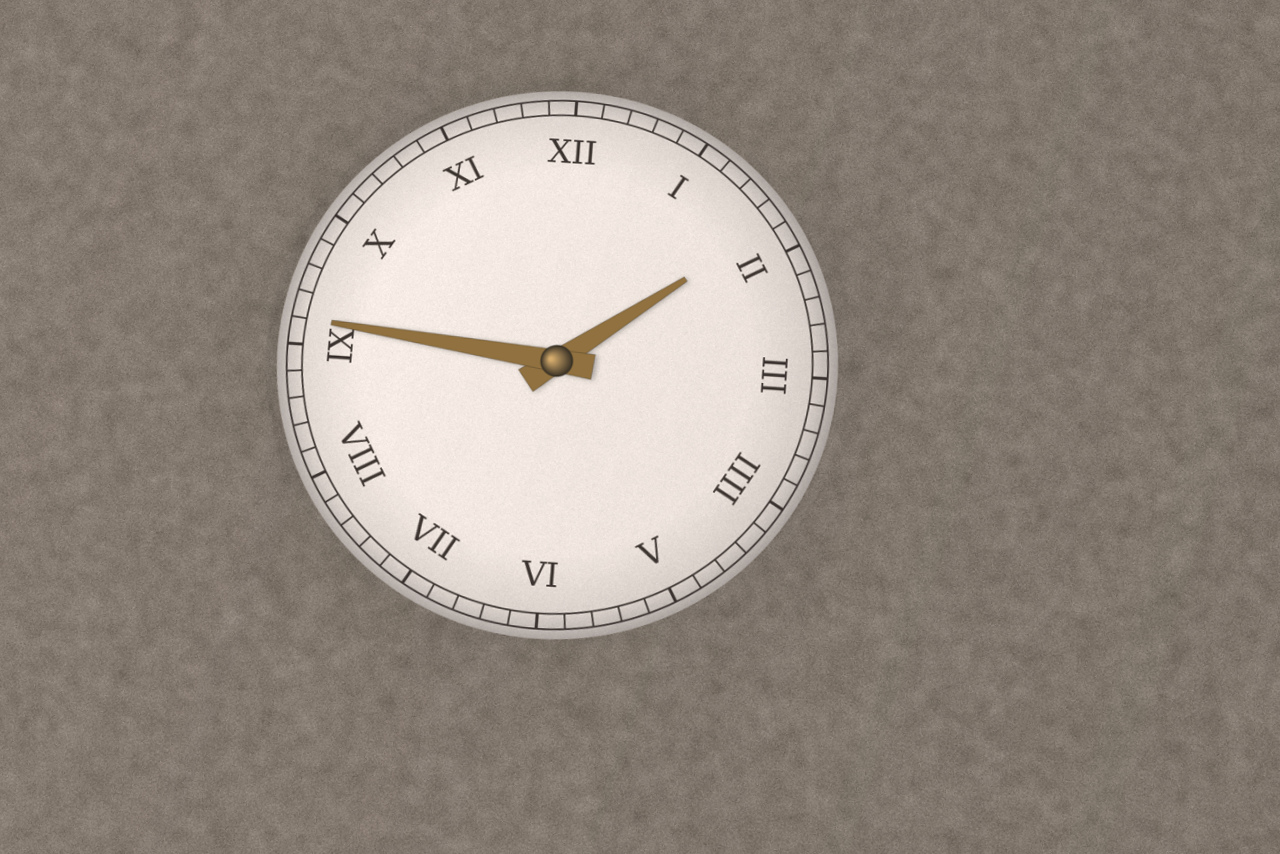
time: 1:46
